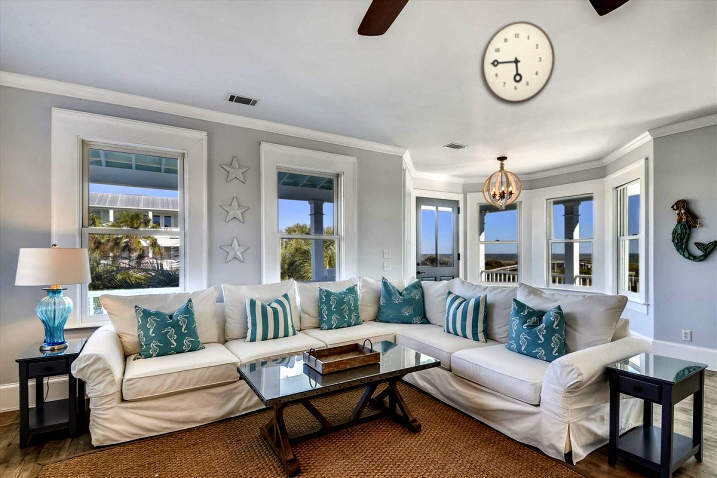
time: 5:45
